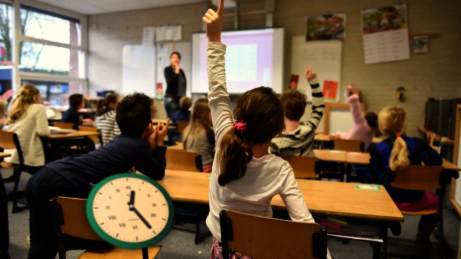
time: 12:25
